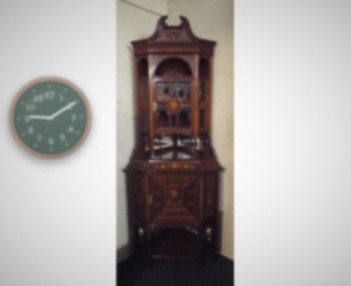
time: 9:10
